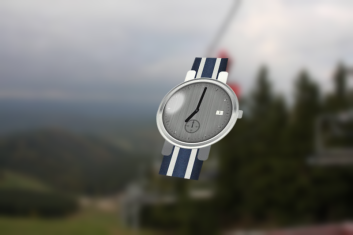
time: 7:01
